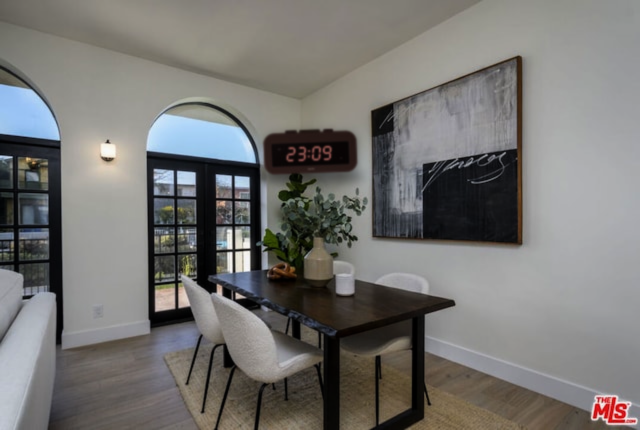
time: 23:09
